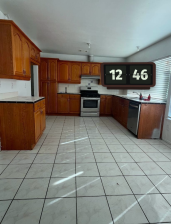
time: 12:46
